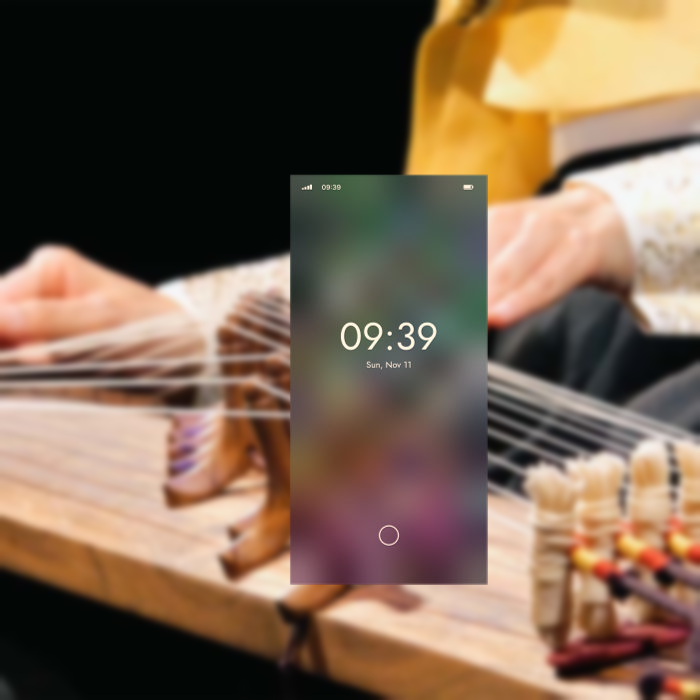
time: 9:39
